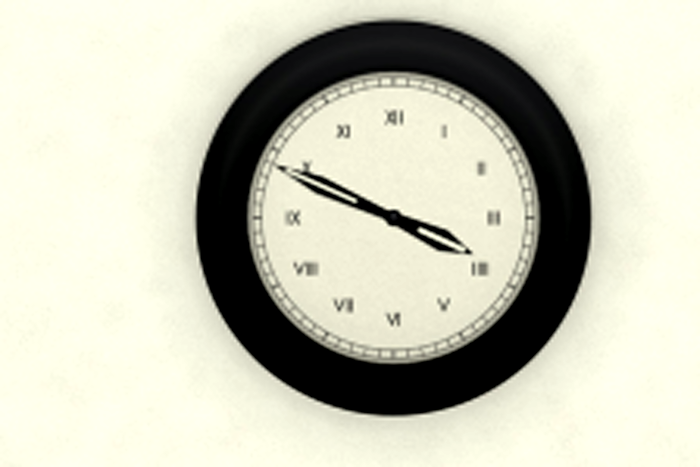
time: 3:49
